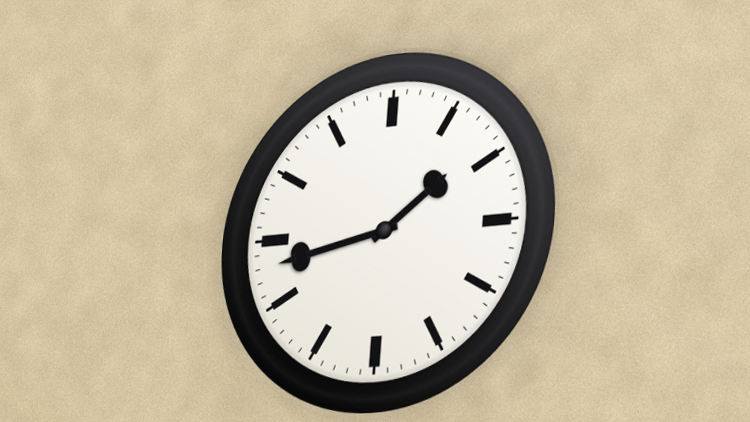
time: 1:43
